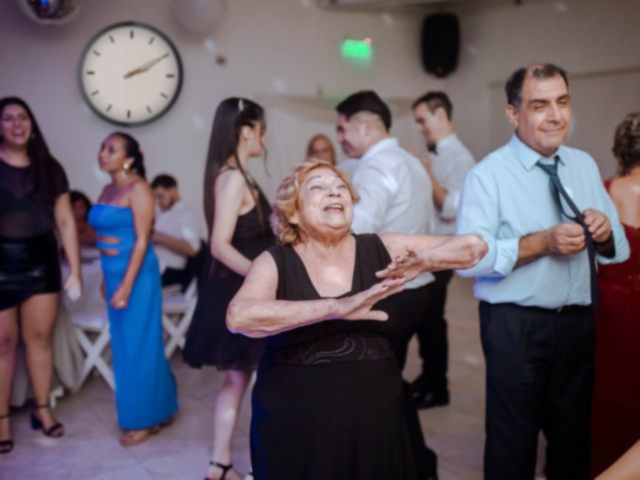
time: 2:10
